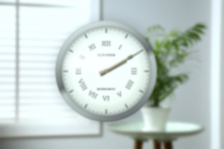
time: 2:10
